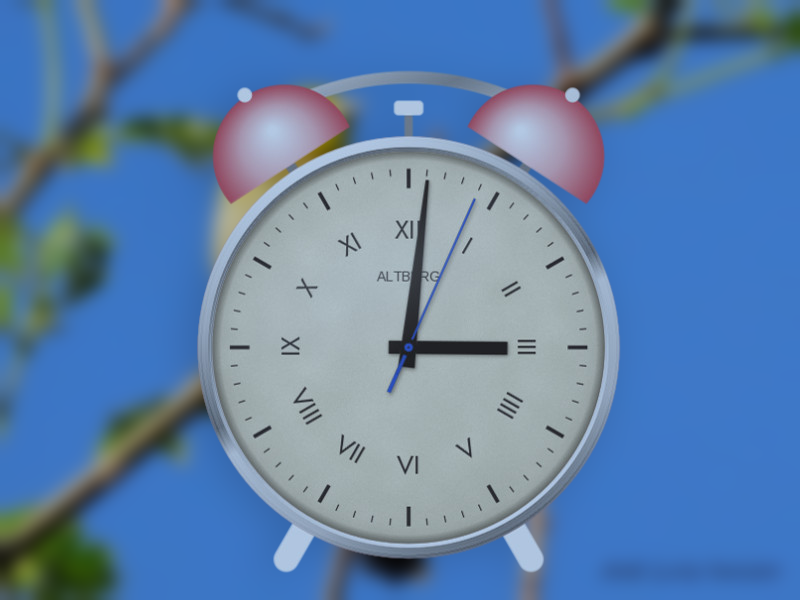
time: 3:01:04
